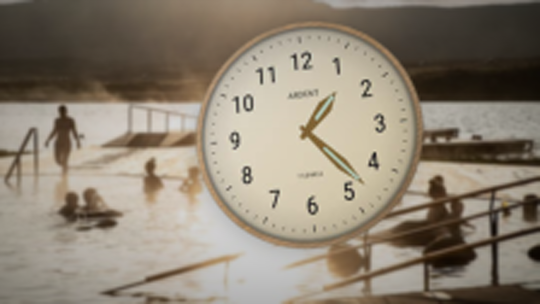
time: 1:23
